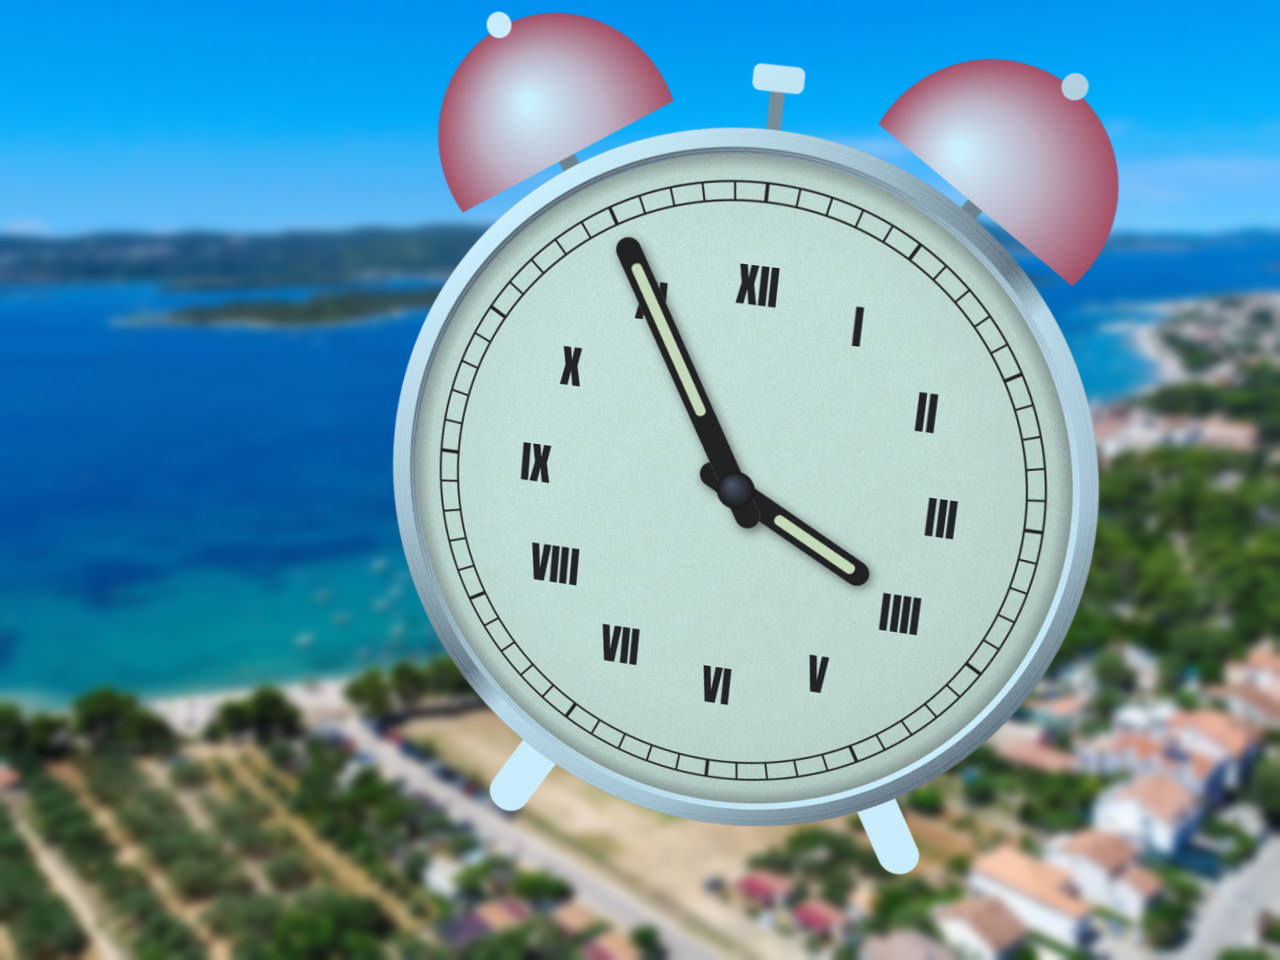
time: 3:55
